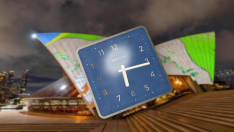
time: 6:16
